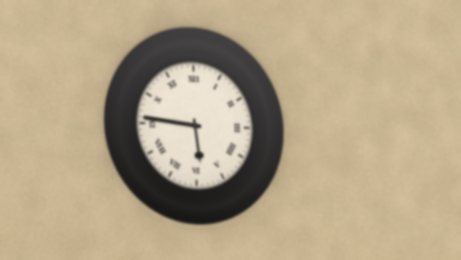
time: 5:46
